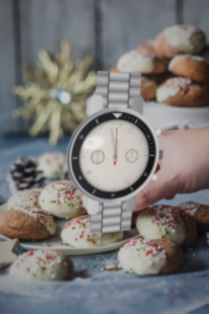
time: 11:58
